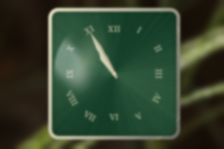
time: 10:55
